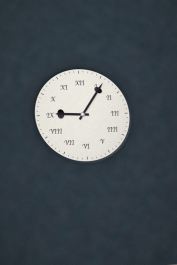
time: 9:06
